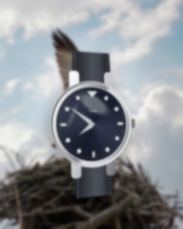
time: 7:51
